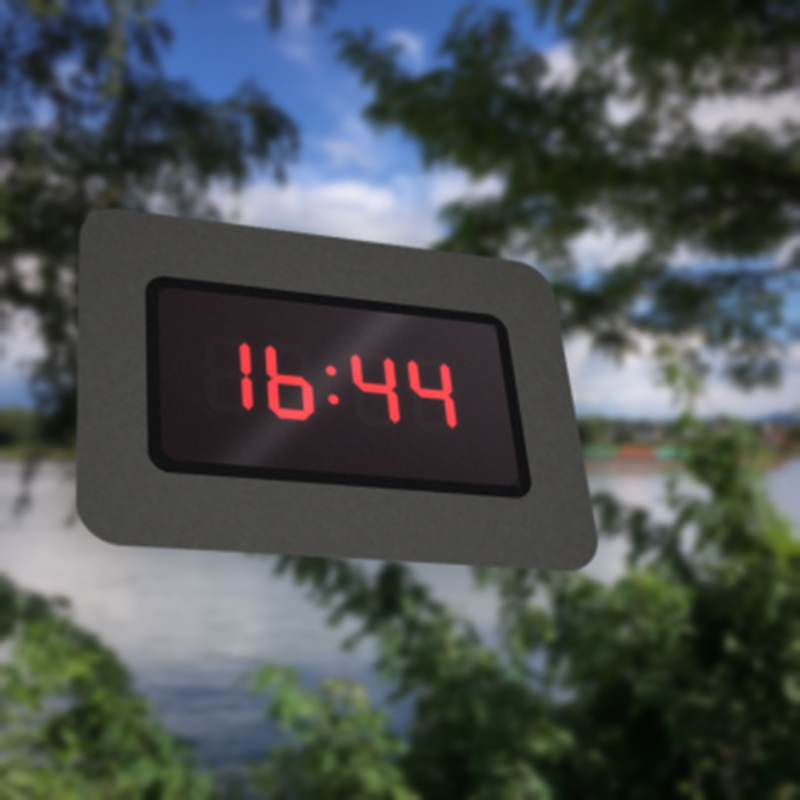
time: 16:44
